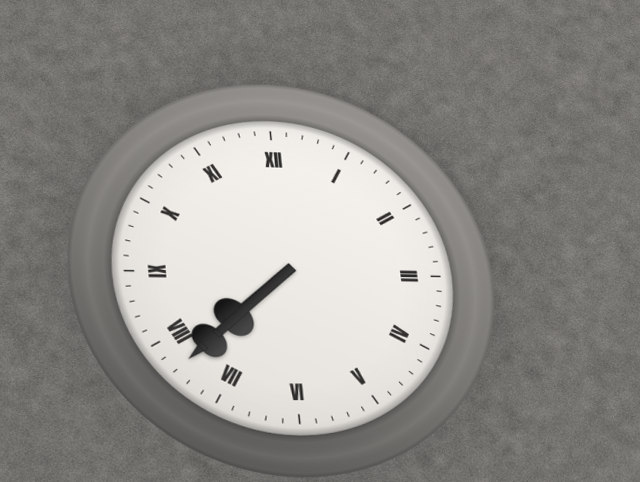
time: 7:38
